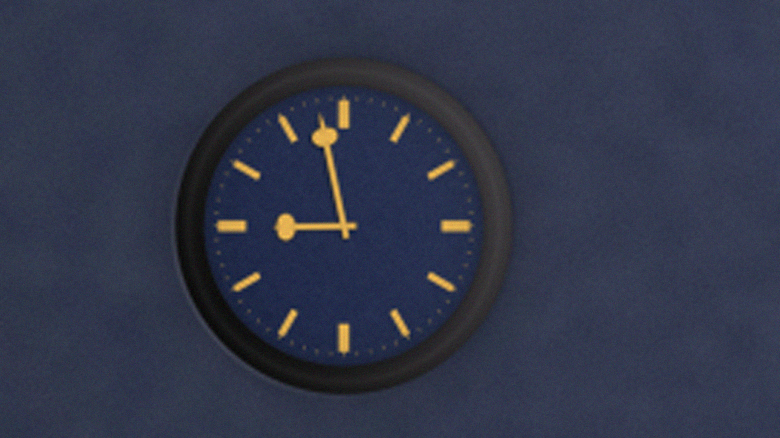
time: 8:58
